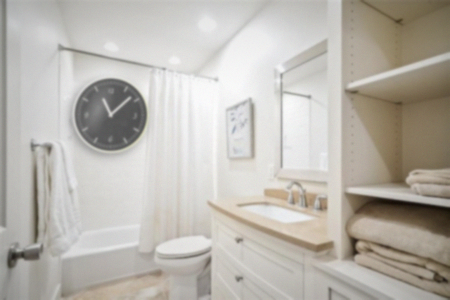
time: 11:08
